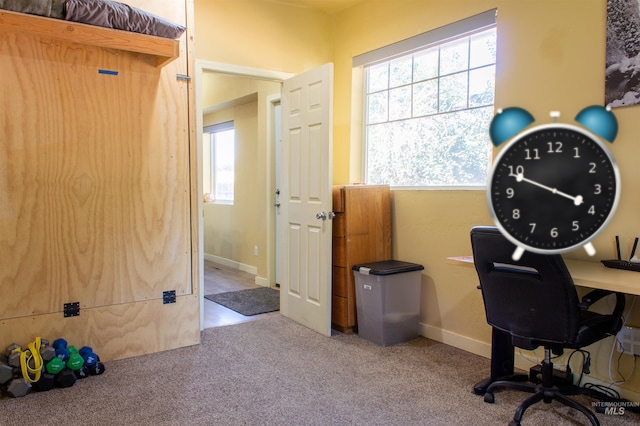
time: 3:49
